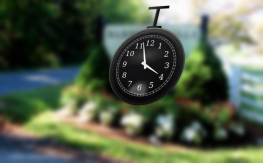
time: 3:57
